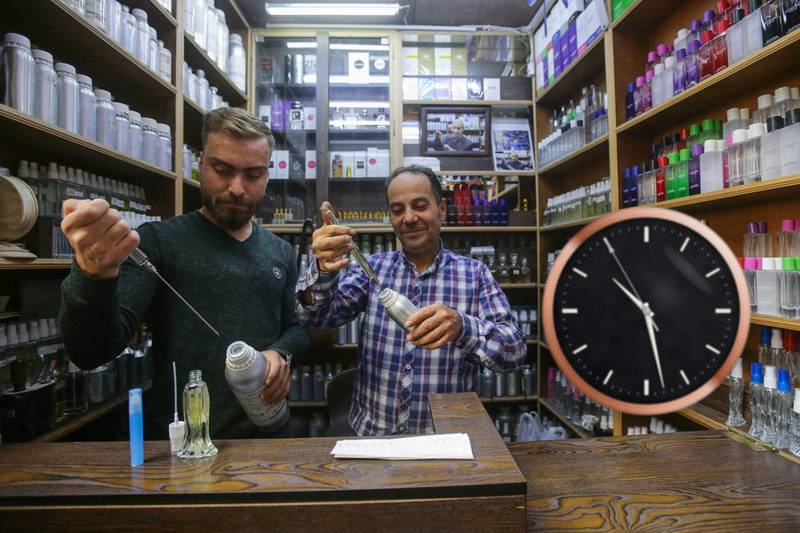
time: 10:27:55
